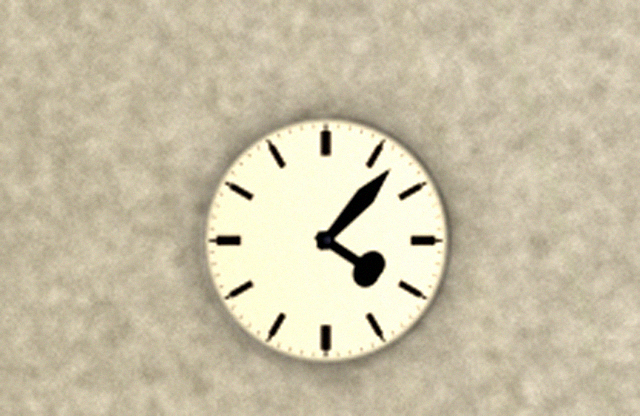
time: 4:07
